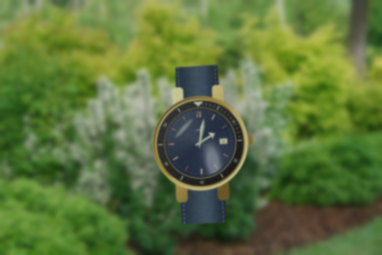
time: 2:02
